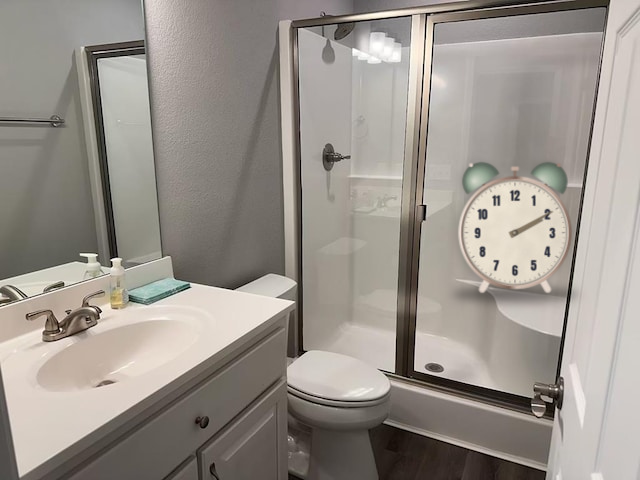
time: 2:10
